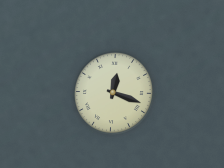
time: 12:18
